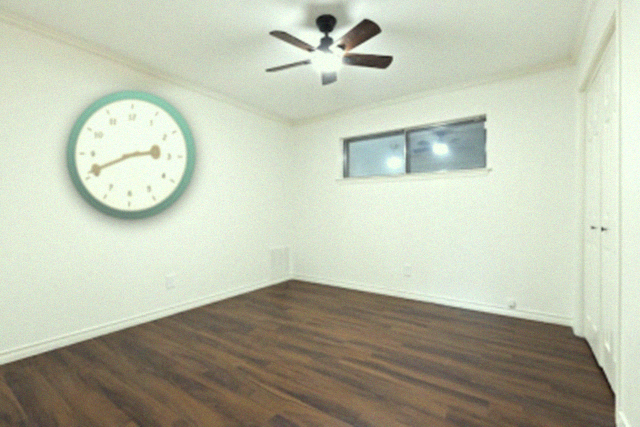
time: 2:41
